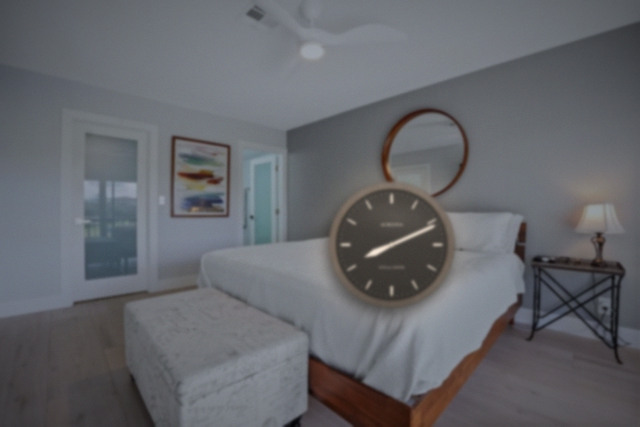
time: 8:11
